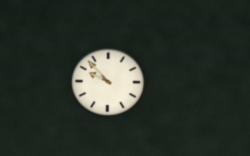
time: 9:53
